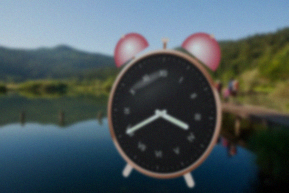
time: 3:40
